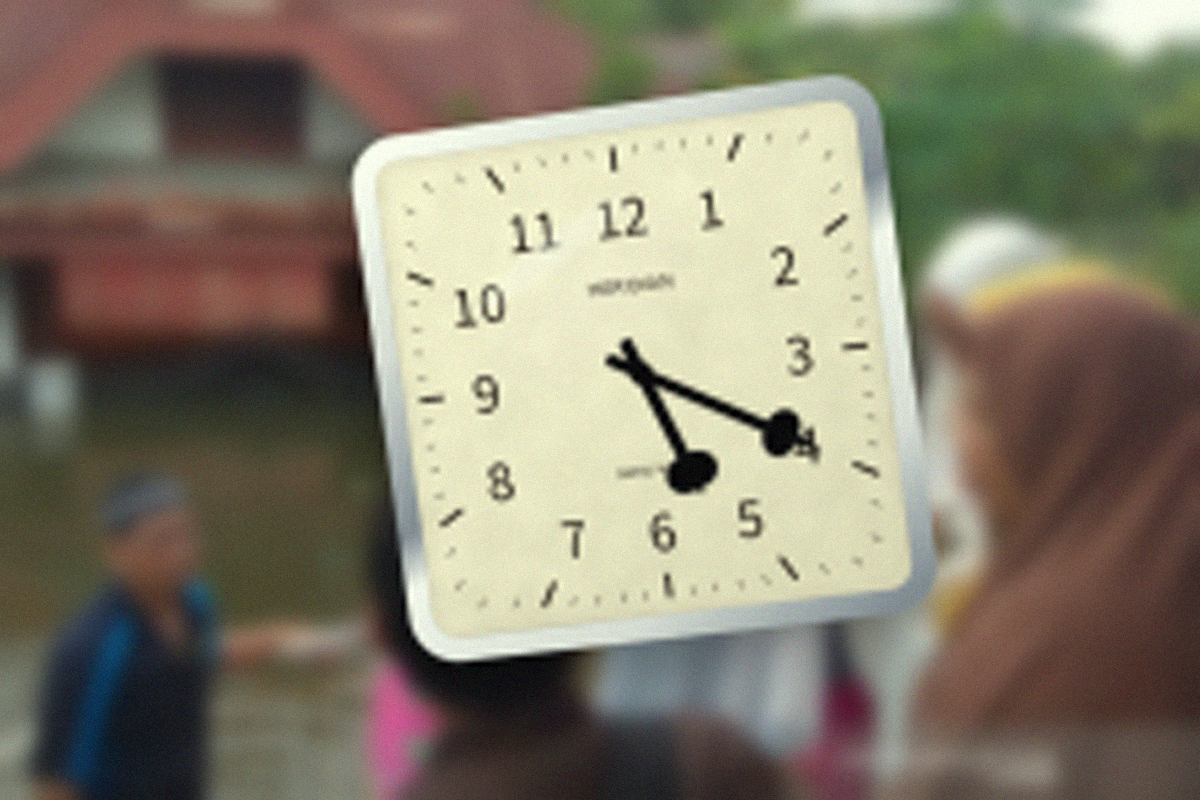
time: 5:20
